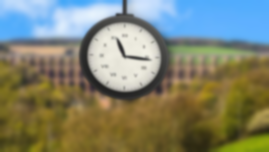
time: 11:16
